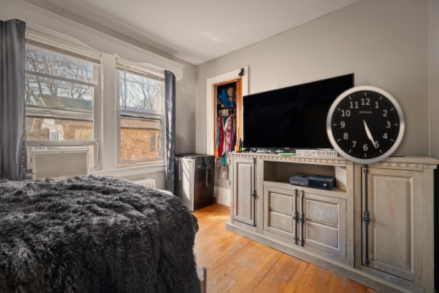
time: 5:26
